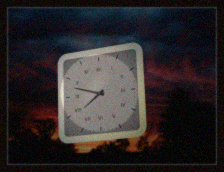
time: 7:48
